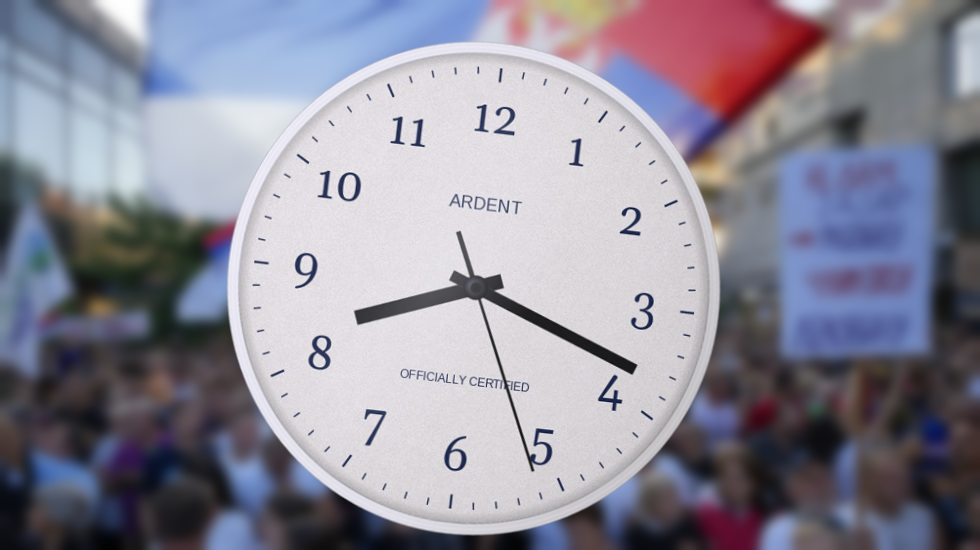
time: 8:18:26
